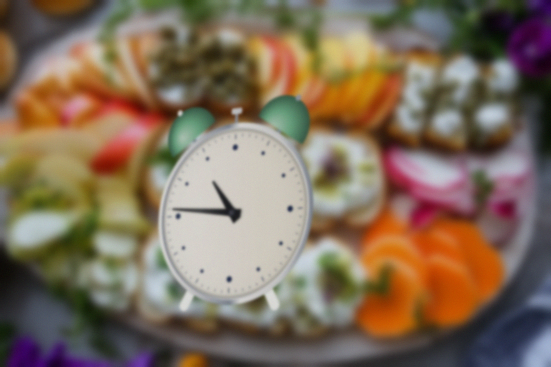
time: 10:46
